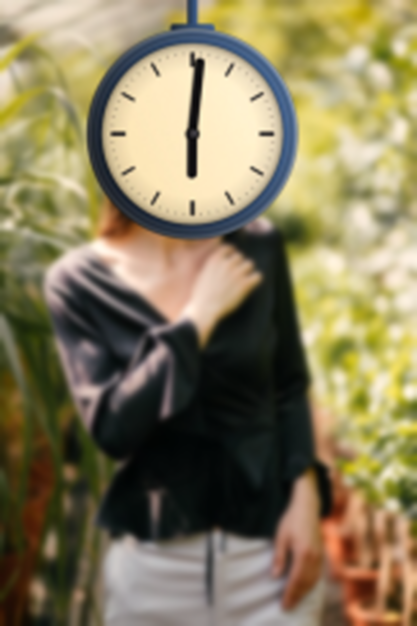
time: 6:01
